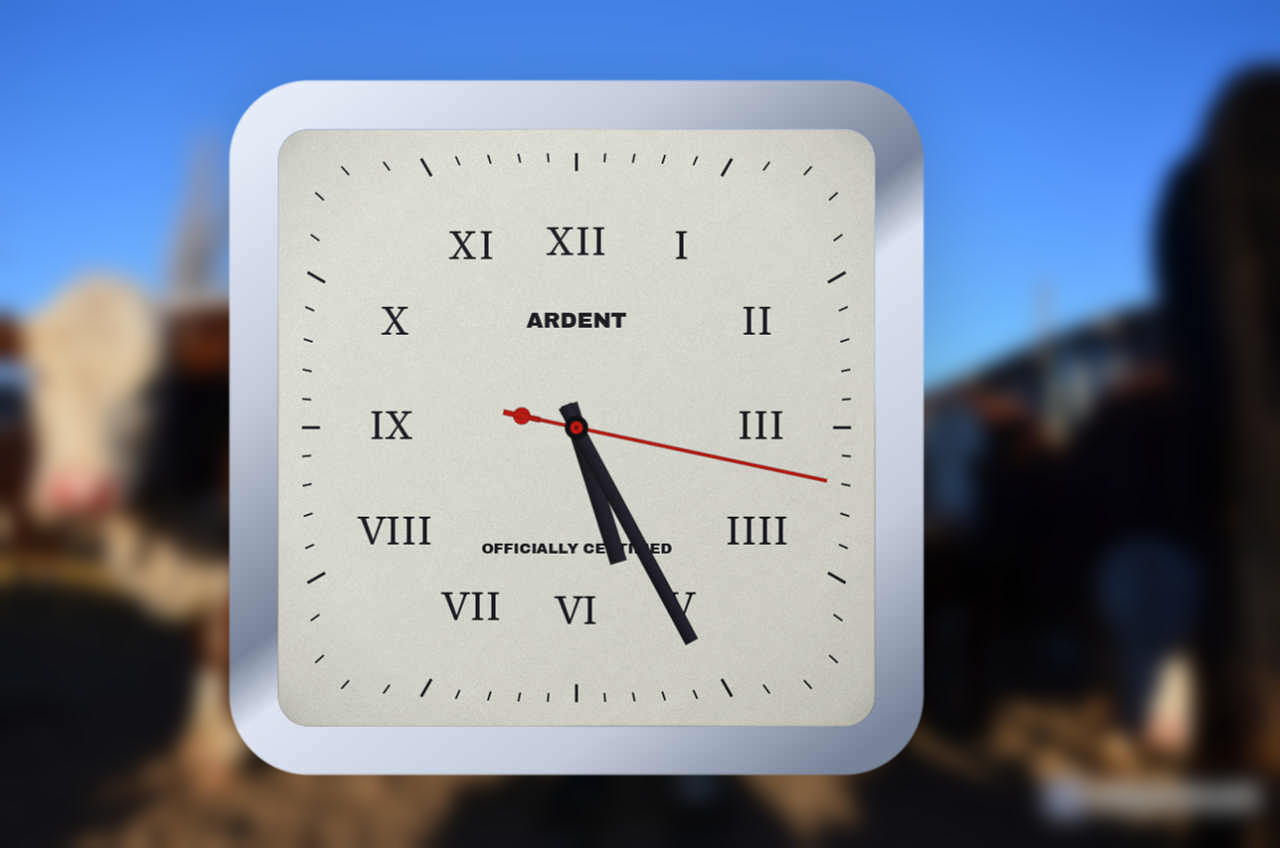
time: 5:25:17
